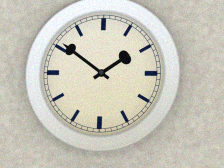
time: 1:51
